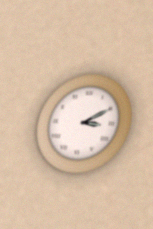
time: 3:10
